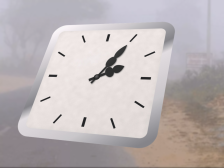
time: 2:05
